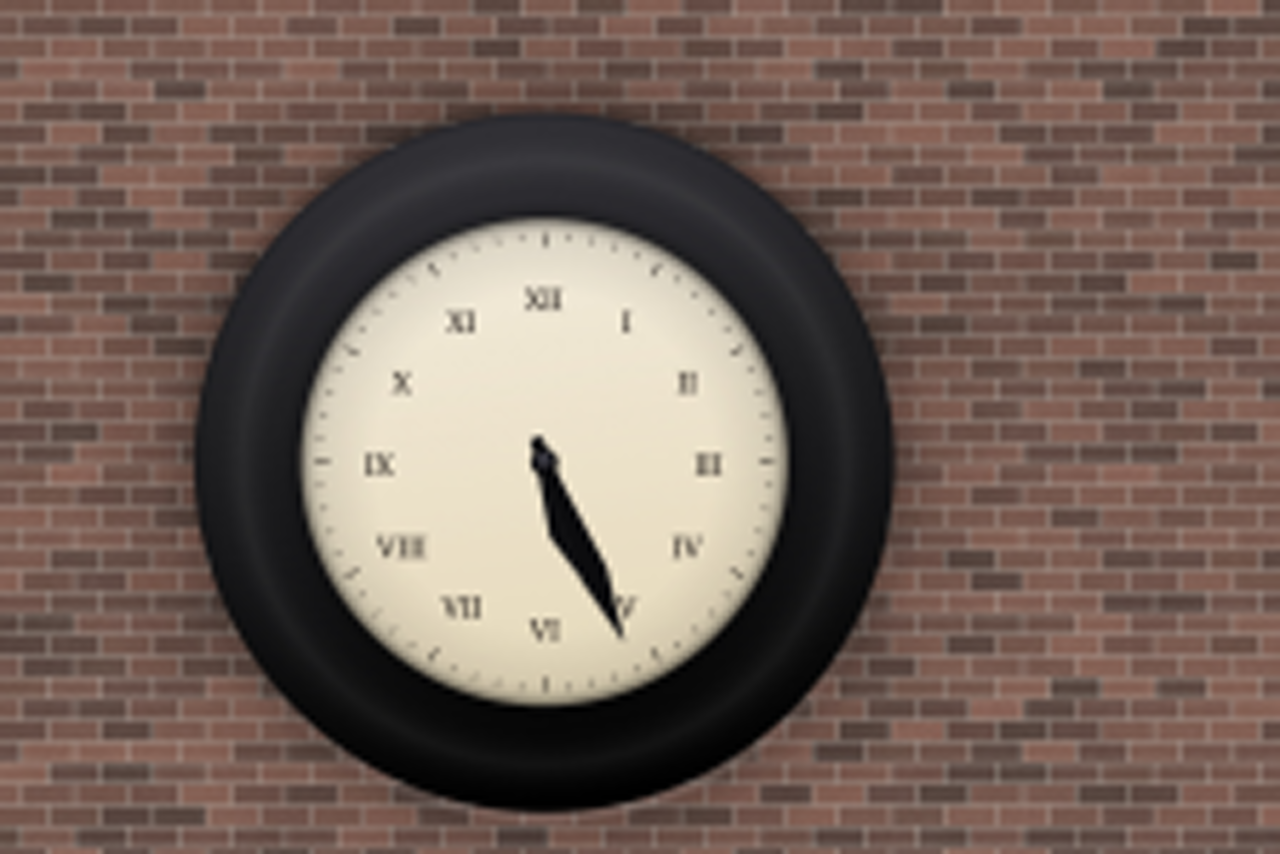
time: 5:26
